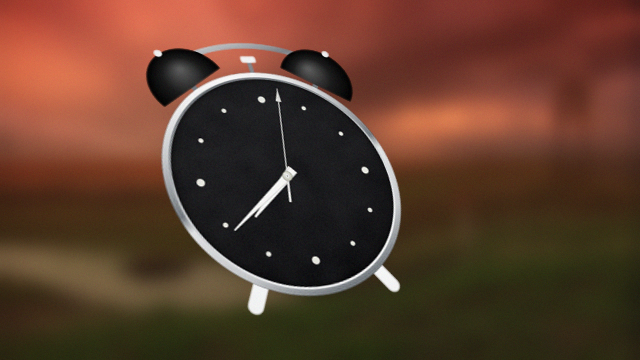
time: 7:39:02
